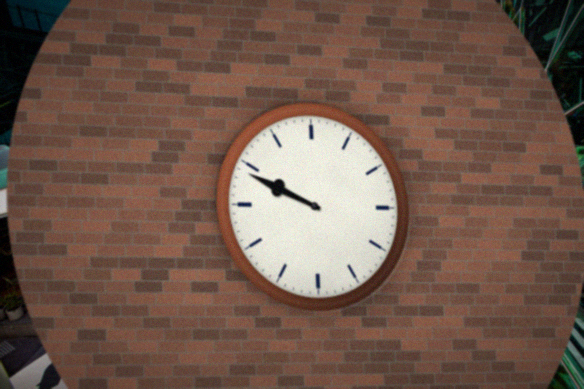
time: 9:49
